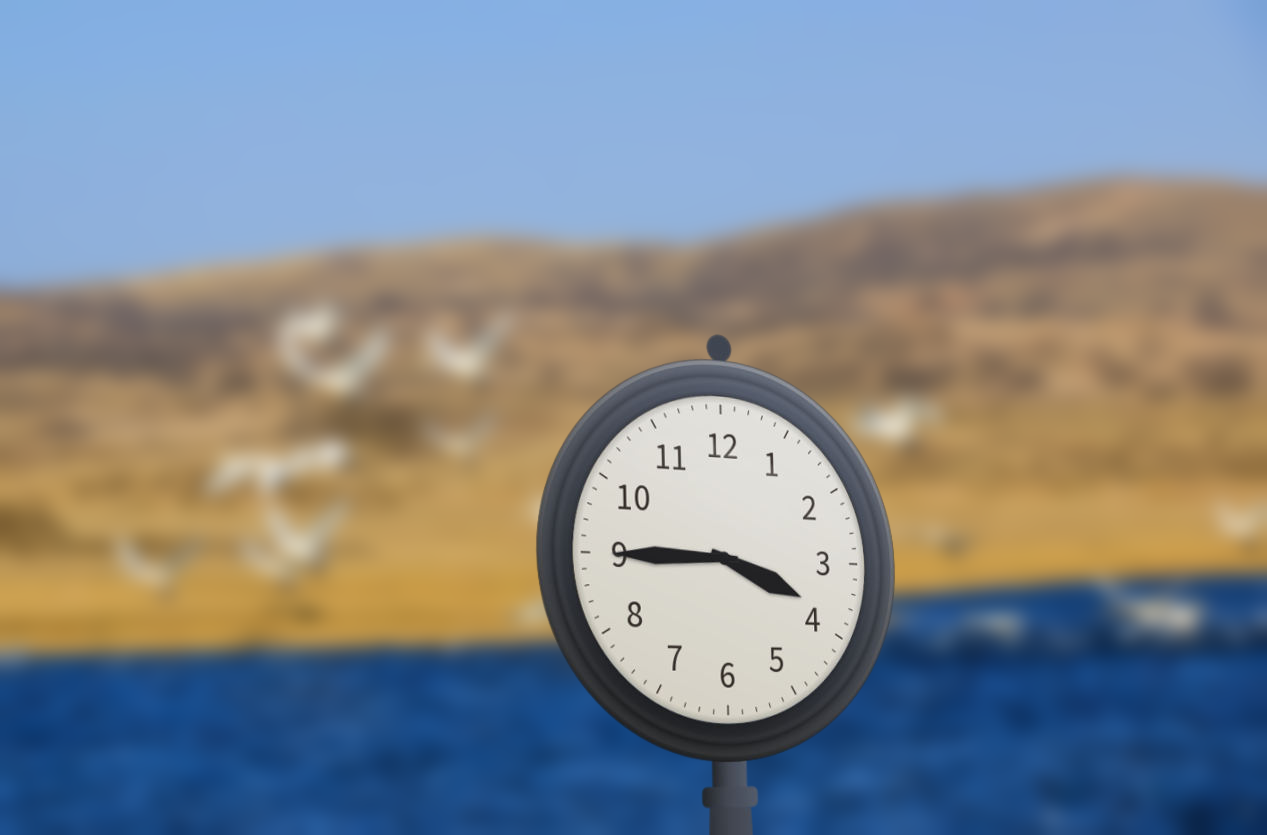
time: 3:45
